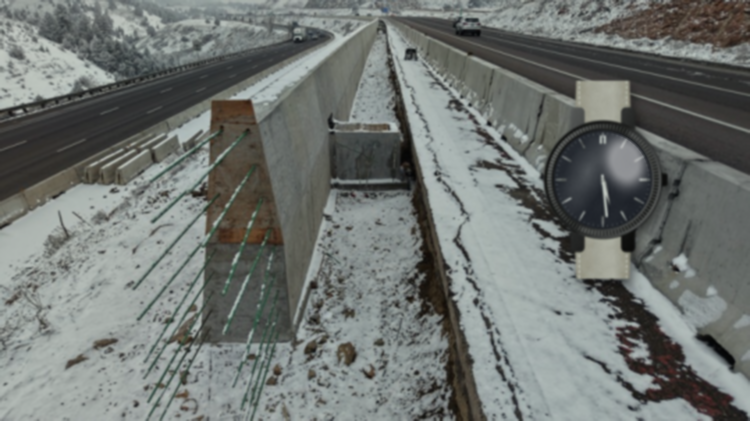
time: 5:29
